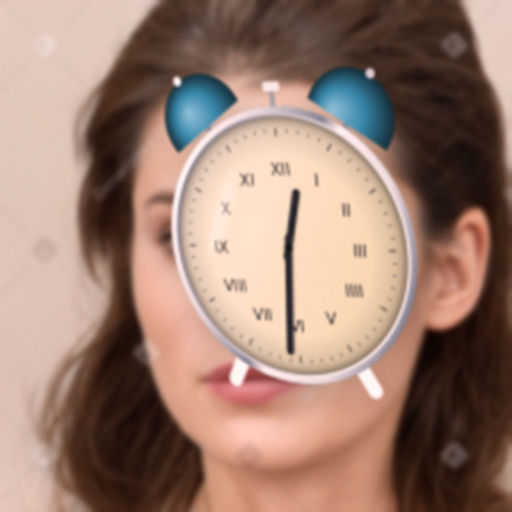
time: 12:31
